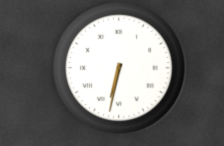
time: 6:32
